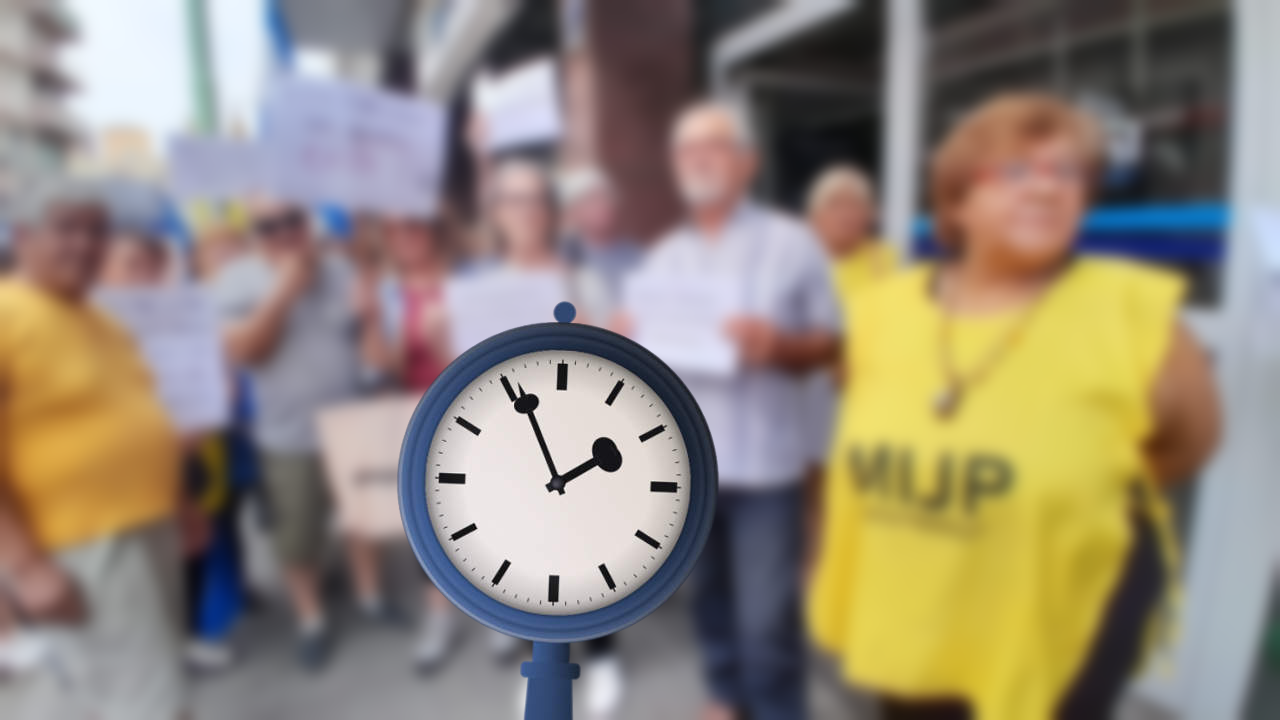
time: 1:56
